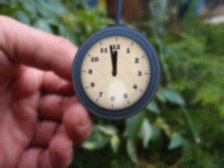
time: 11:58
